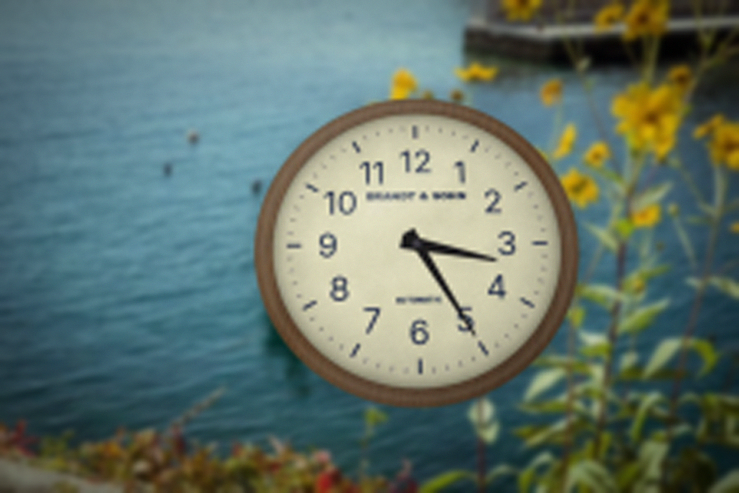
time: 3:25
